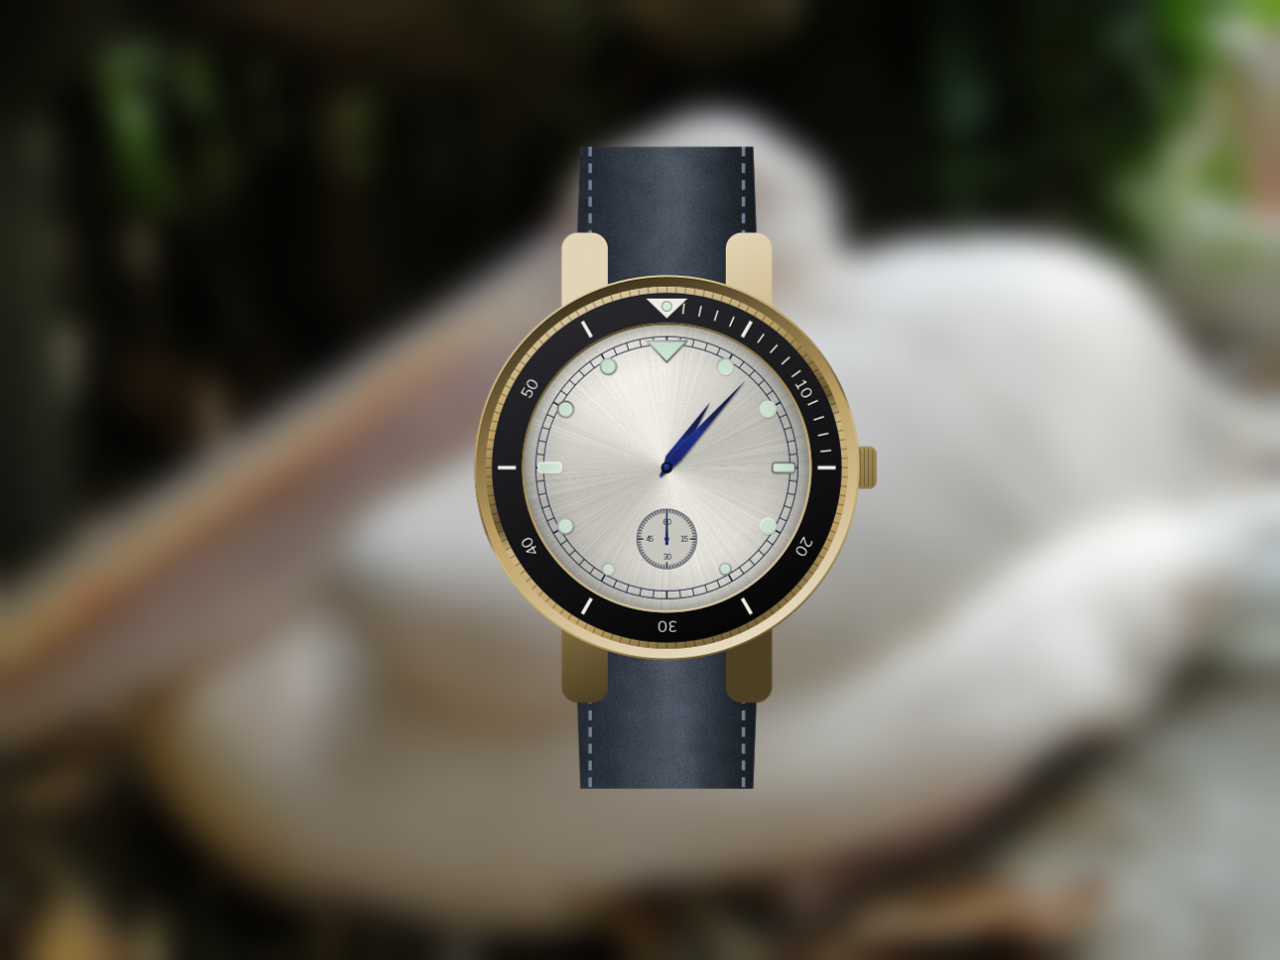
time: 1:07
